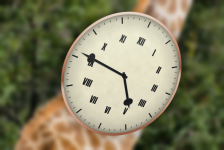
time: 4:46
